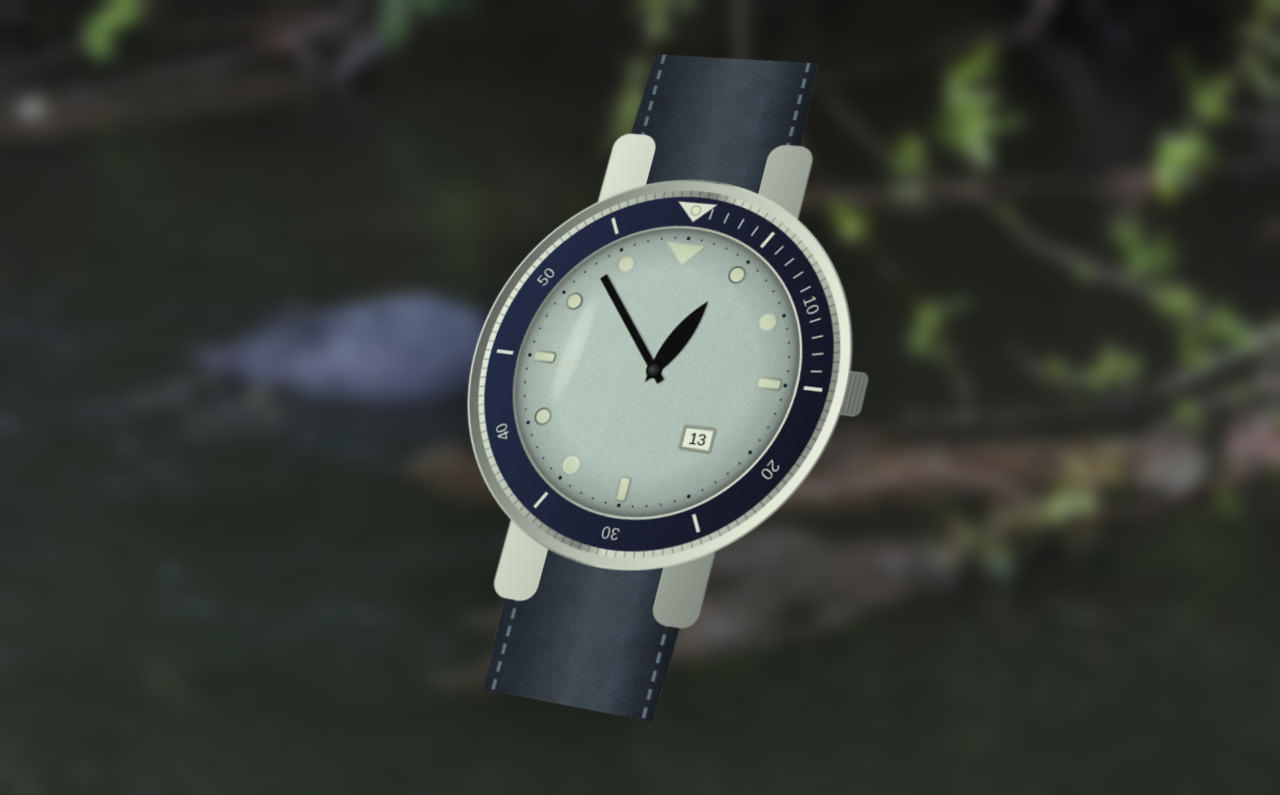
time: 12:53
